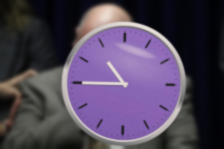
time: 10:45
